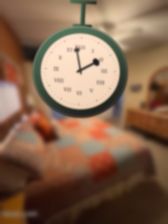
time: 1:58
